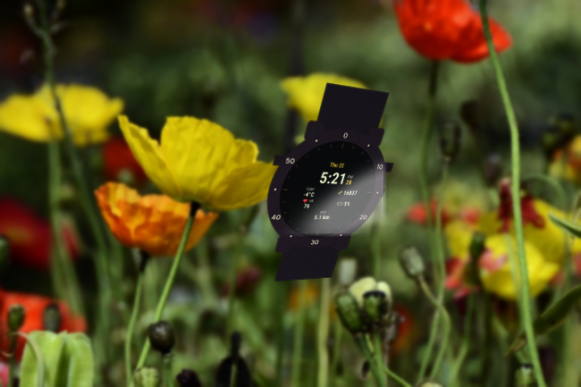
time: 5:21
